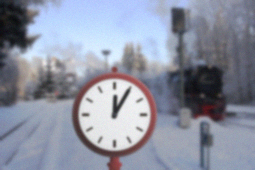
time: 12:05
